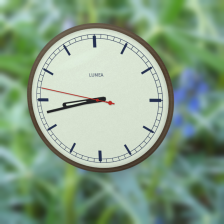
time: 8:42:47
